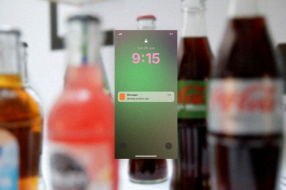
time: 9:15
